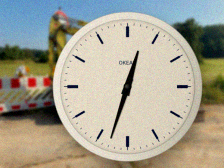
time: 12:33
